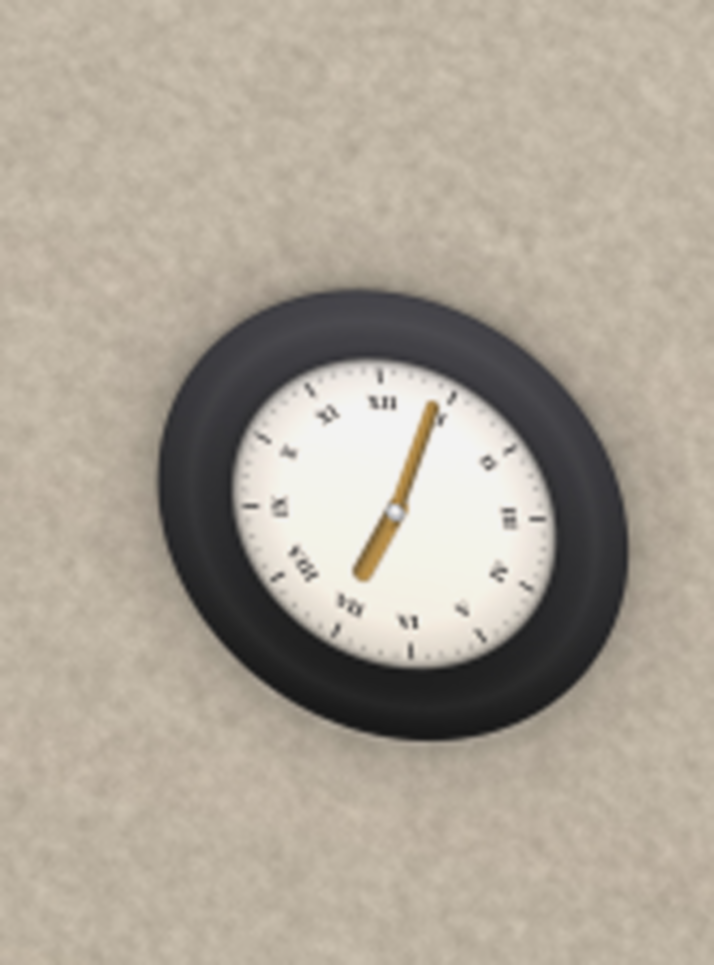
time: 7:04
